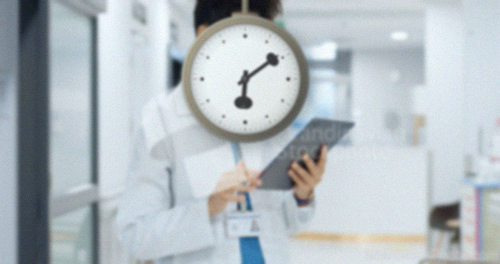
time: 6:09
